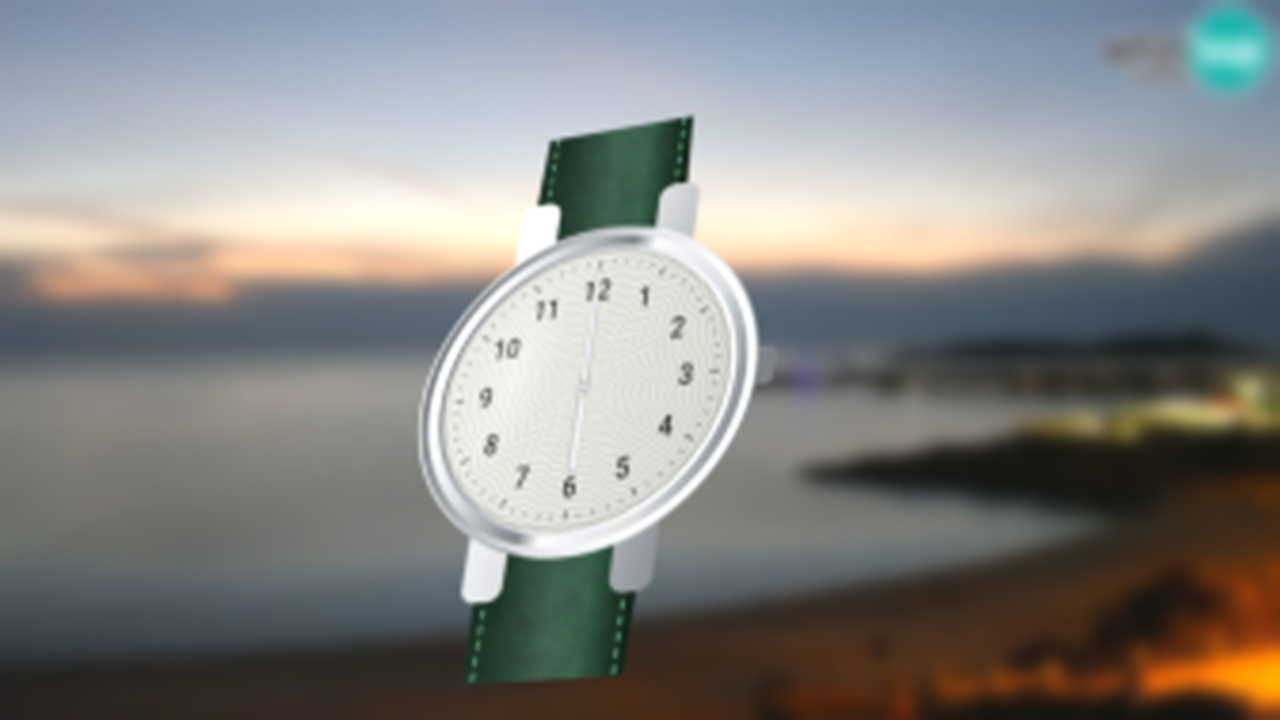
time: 6:00
